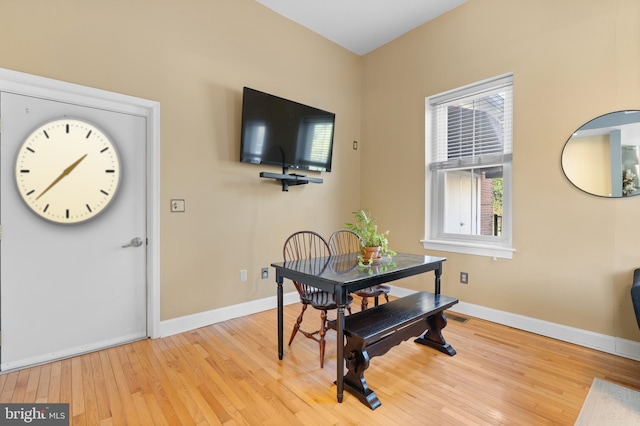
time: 1:38
